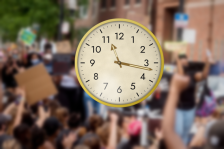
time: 11:17
